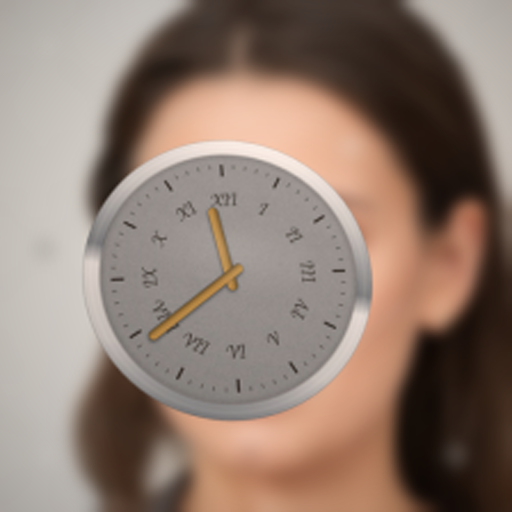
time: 11:39
